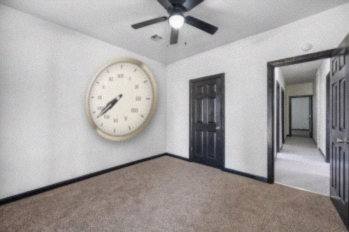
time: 7:38
